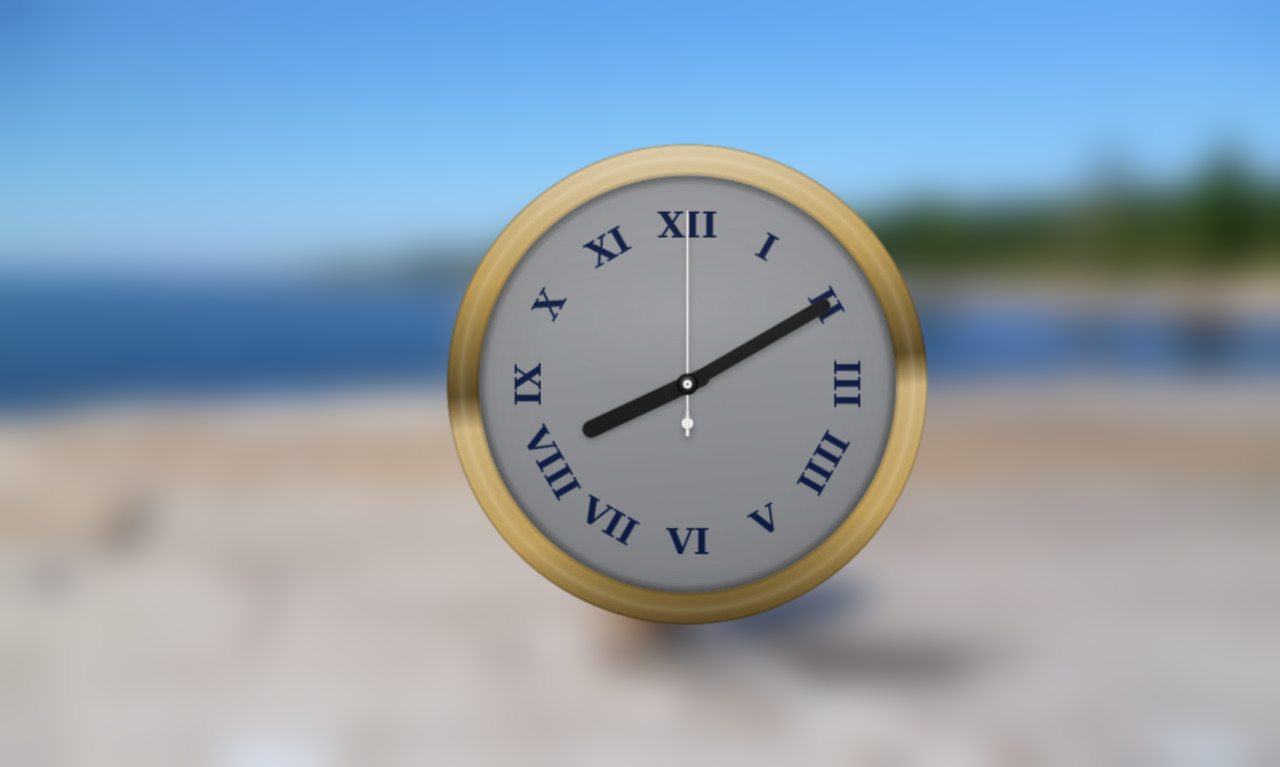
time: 8:10:00
